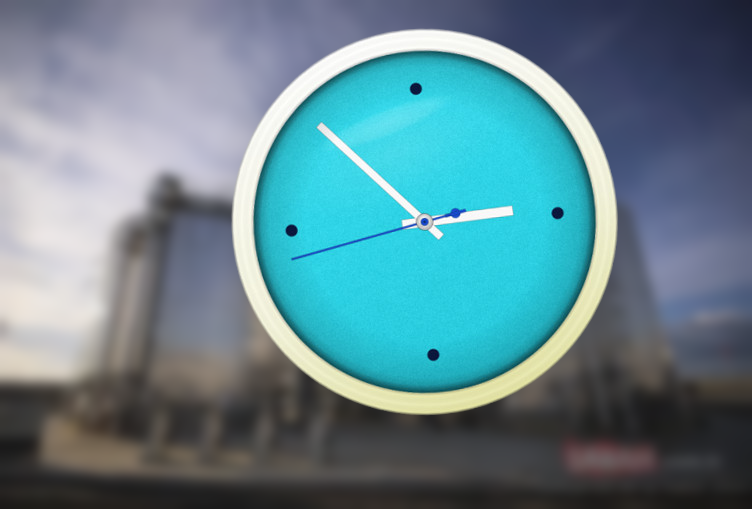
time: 2:52:43
